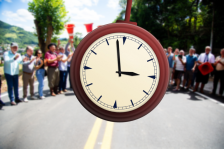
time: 2:58
